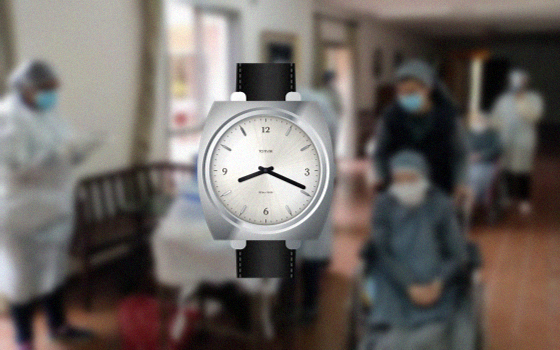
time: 8:19
